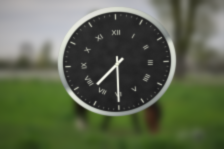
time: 7:30
